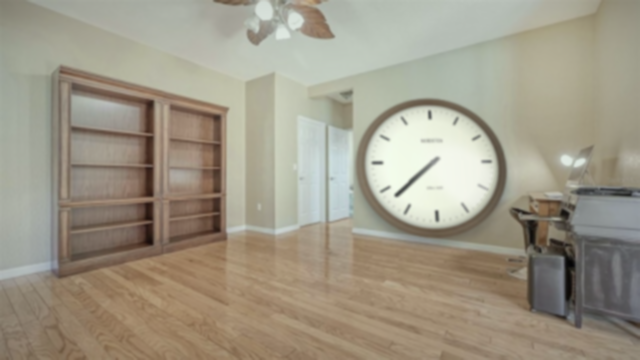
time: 7:38
